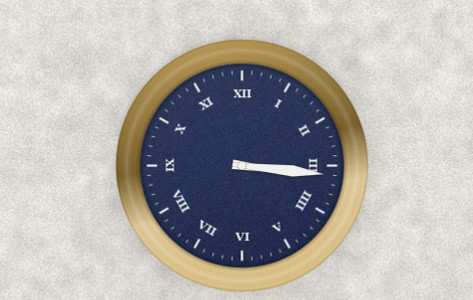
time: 3:16
